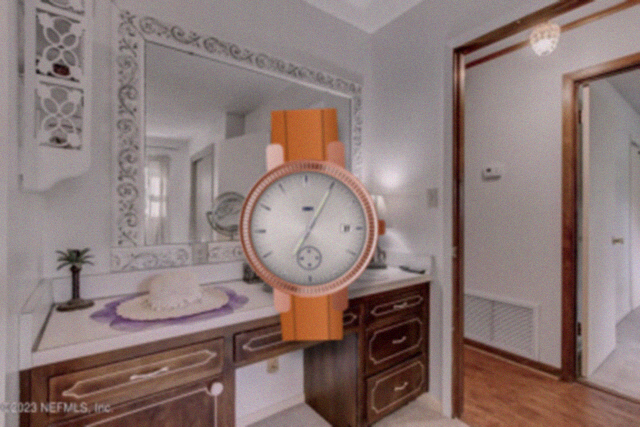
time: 7:05
